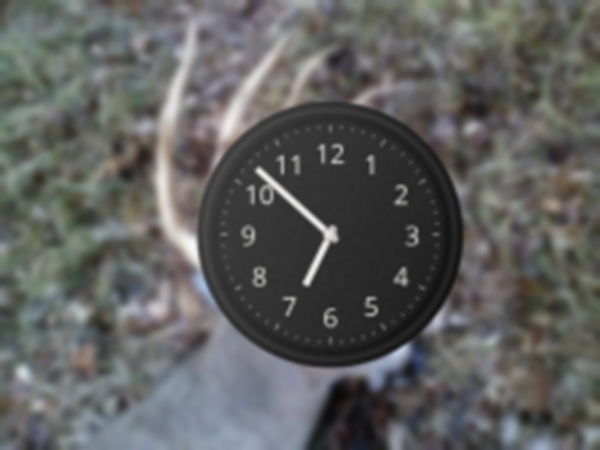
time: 6:52
